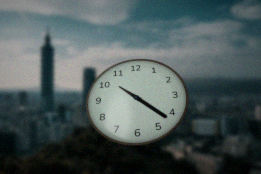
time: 10:22
